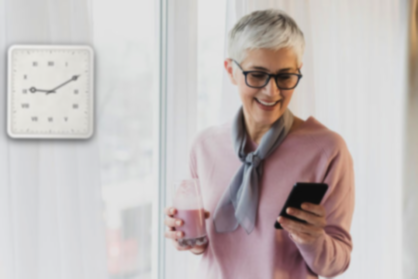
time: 9:10
